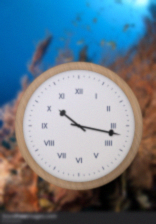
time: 10:17
